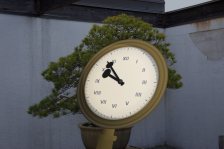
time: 9:53
